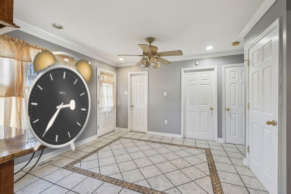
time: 2:35
